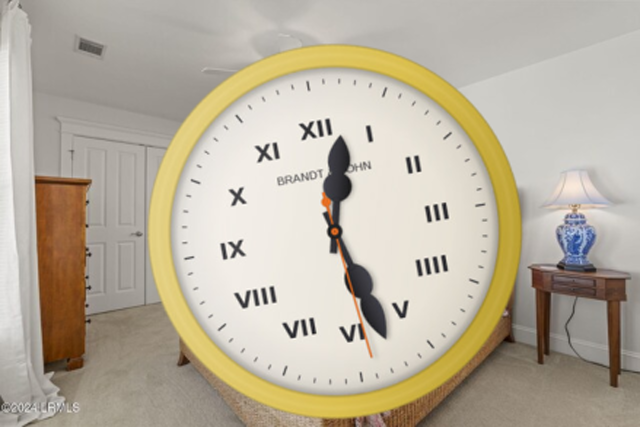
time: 12:27:29
